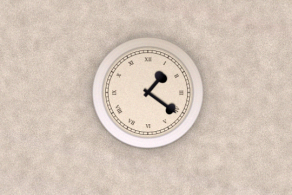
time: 1:21
